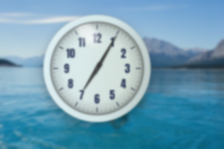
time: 7:05
